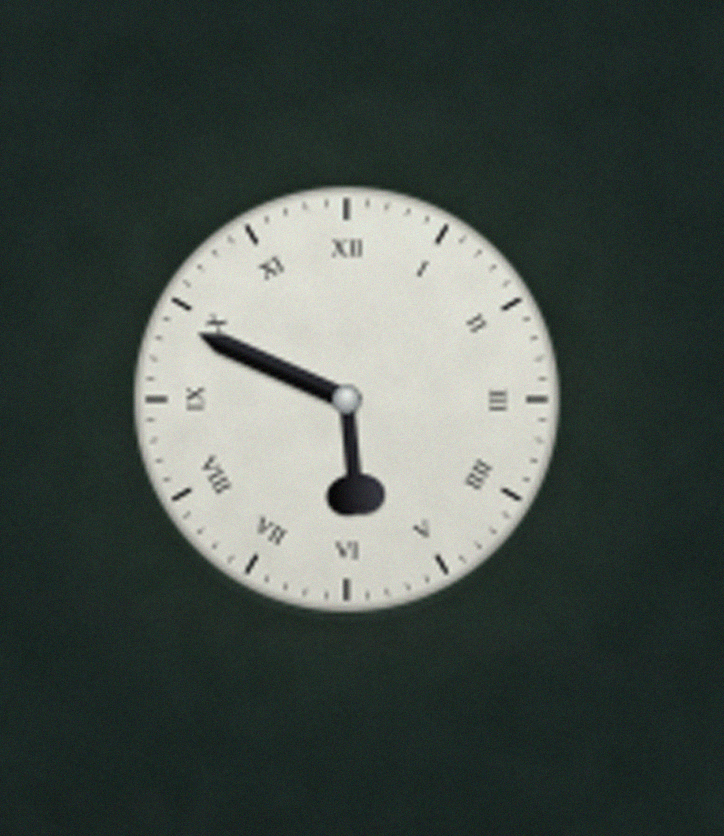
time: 5:49
